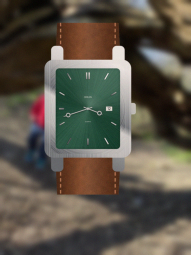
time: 3:42
